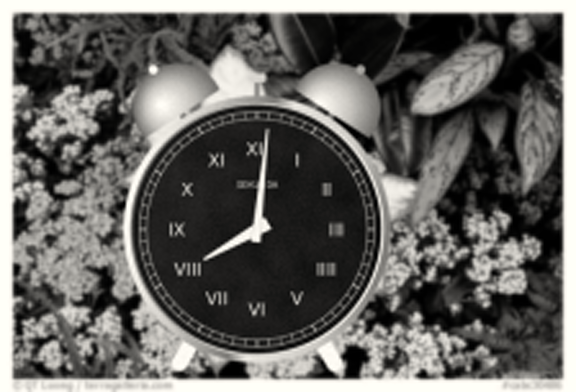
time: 8:01
